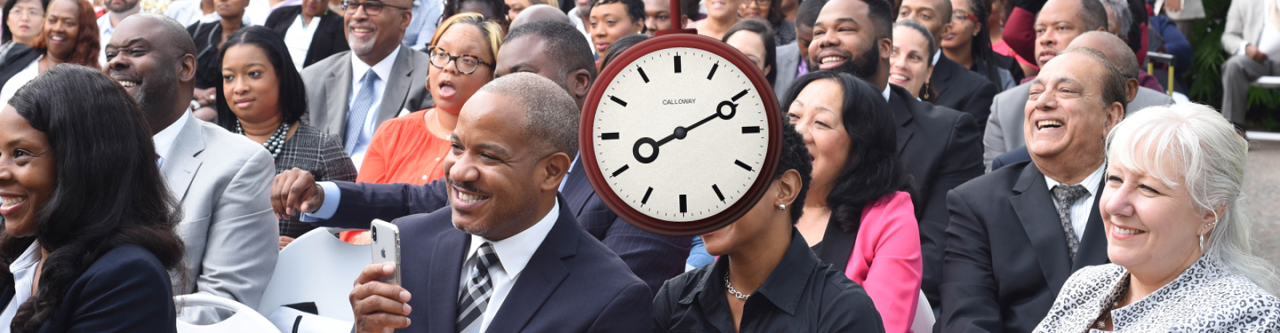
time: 8:11
